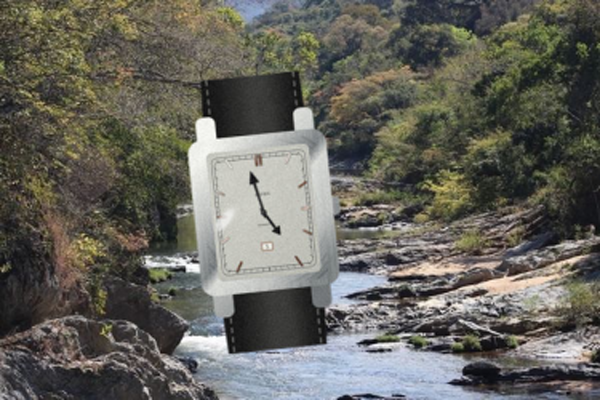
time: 4:58
